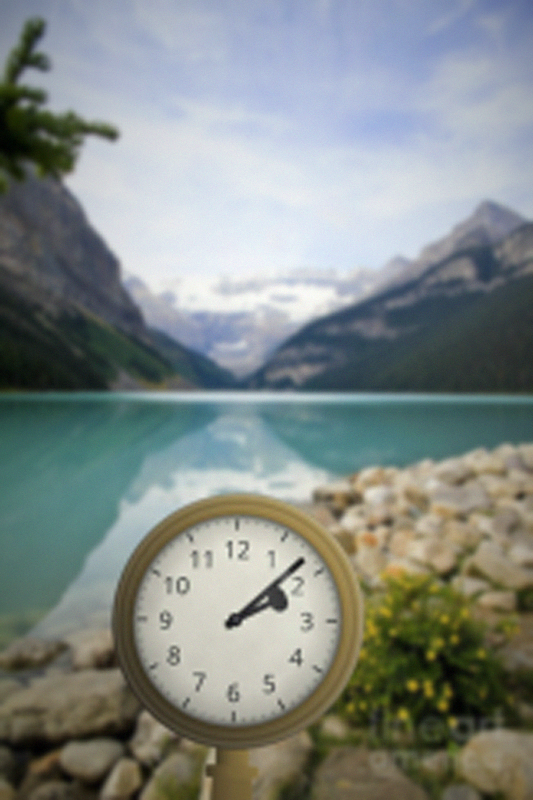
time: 2:08
